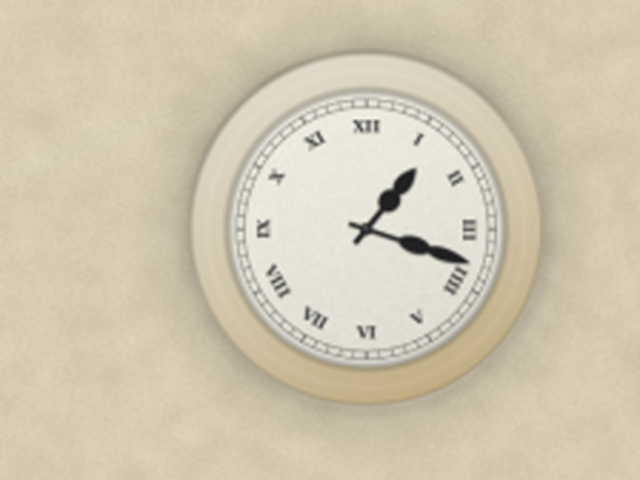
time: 1:18
